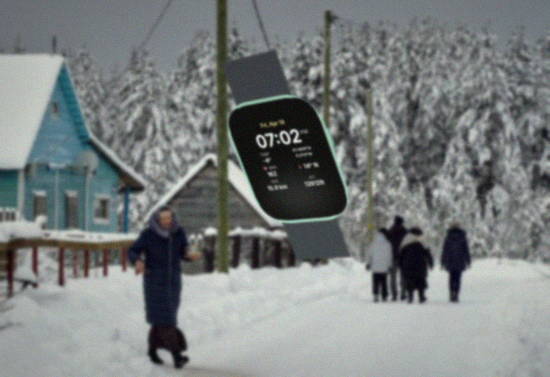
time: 7:02
